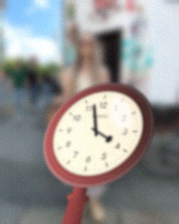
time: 3:57
